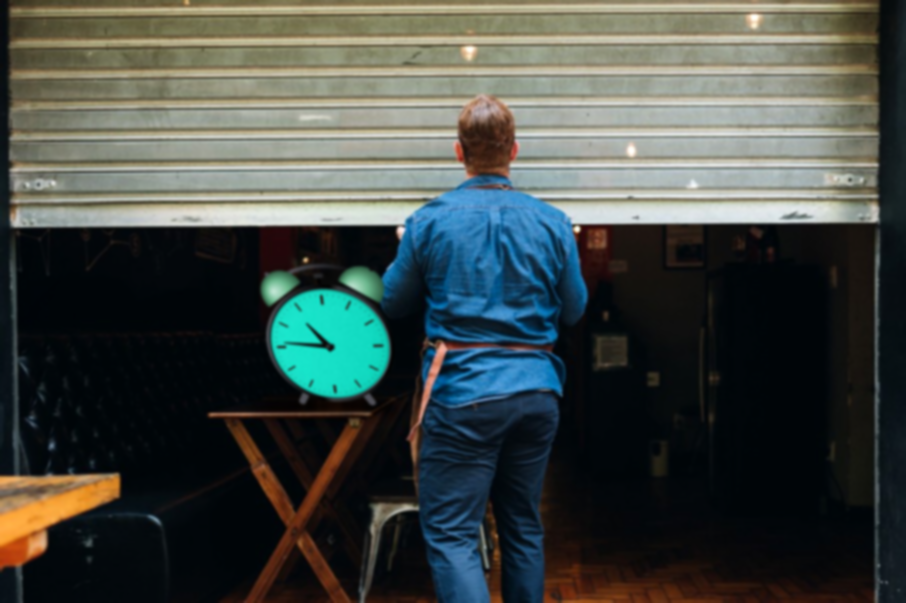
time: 10:46
